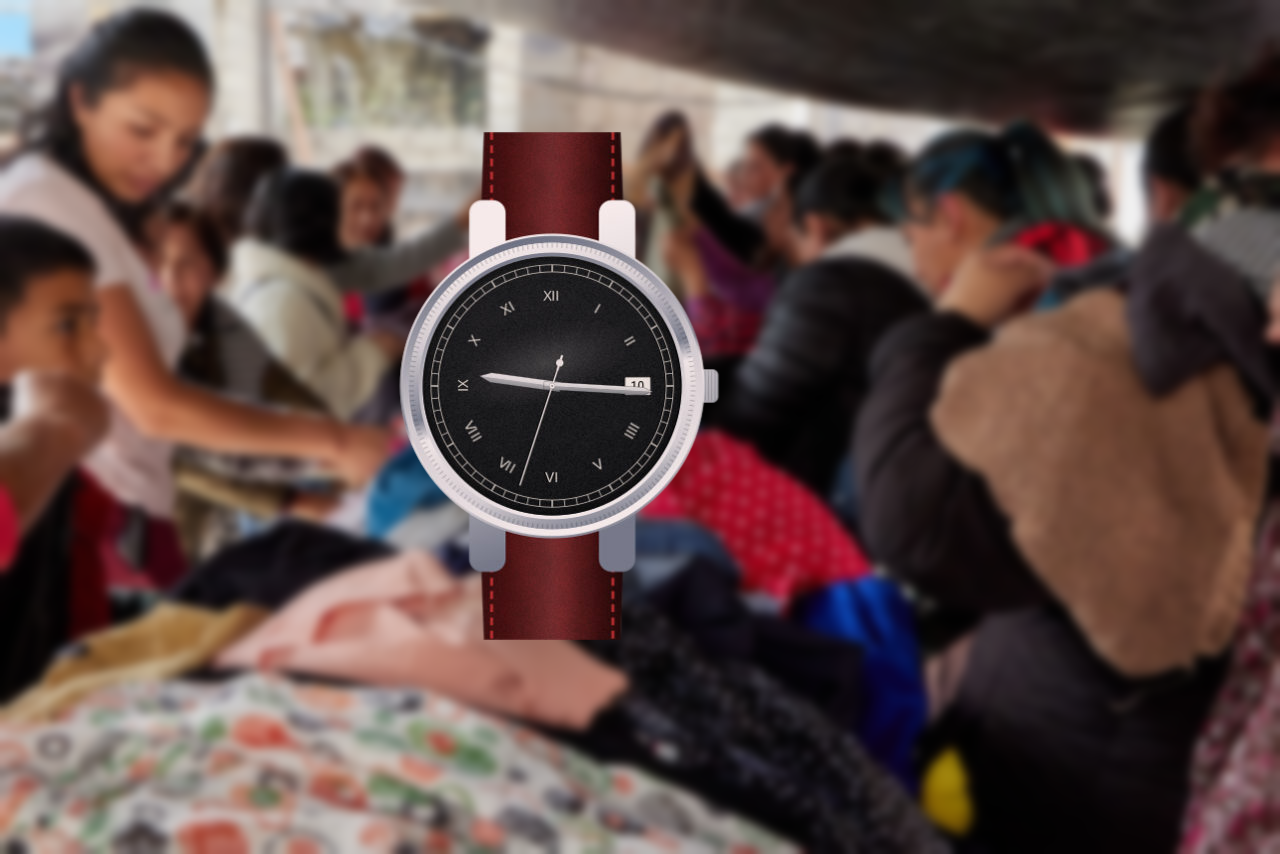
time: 9:15:33
